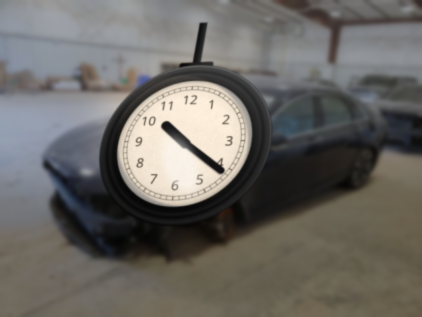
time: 10:21
